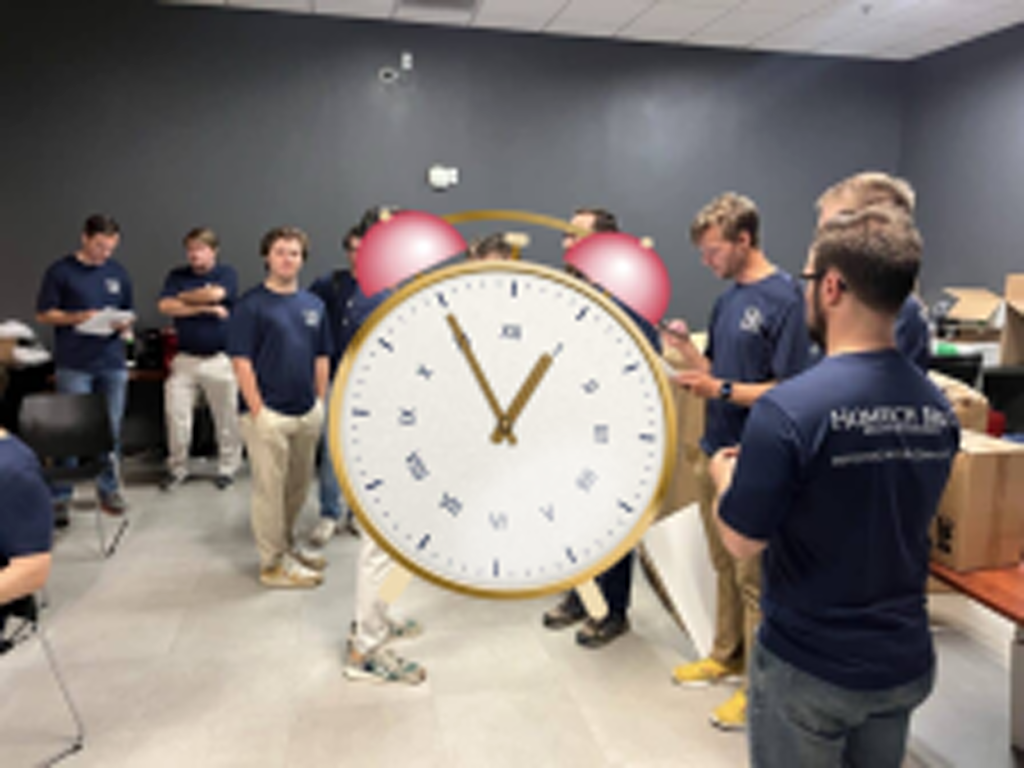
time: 12:55
